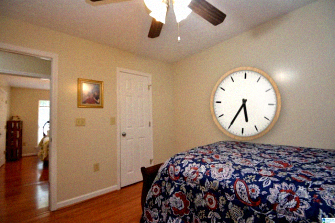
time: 5:35
